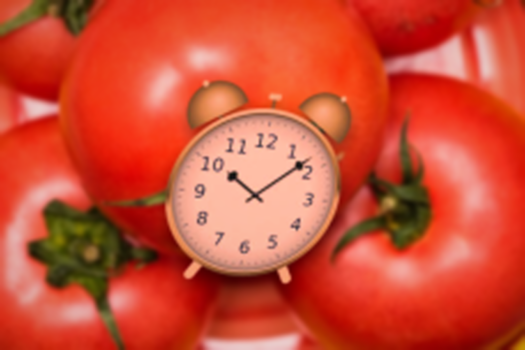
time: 10:08
